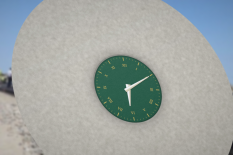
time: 6:10
